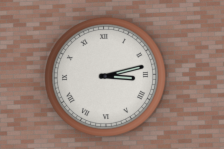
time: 3:13
